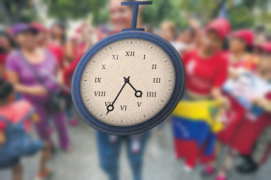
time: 4:34
